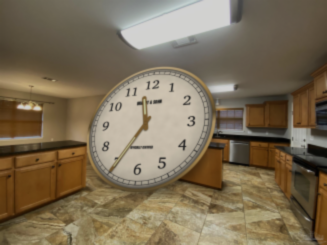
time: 11:35
